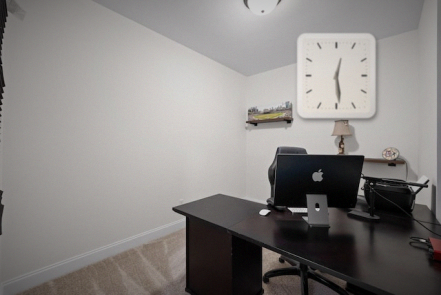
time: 12:29
